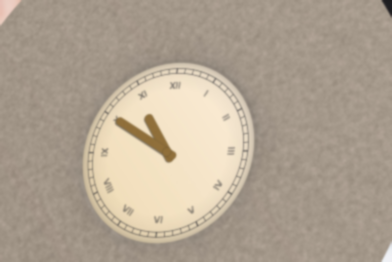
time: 10:50
